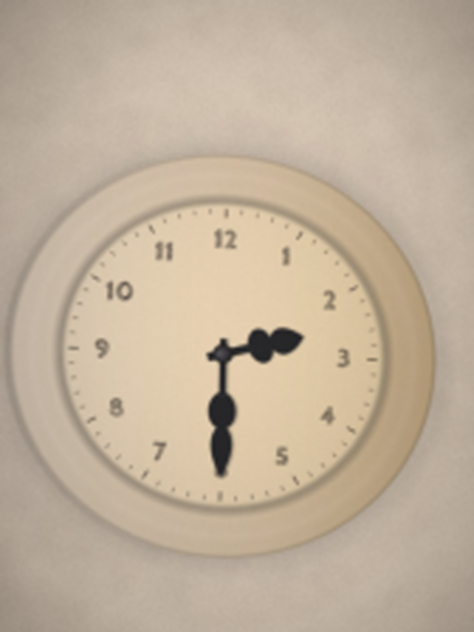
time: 2:30
